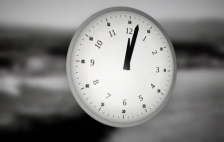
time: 12:02
